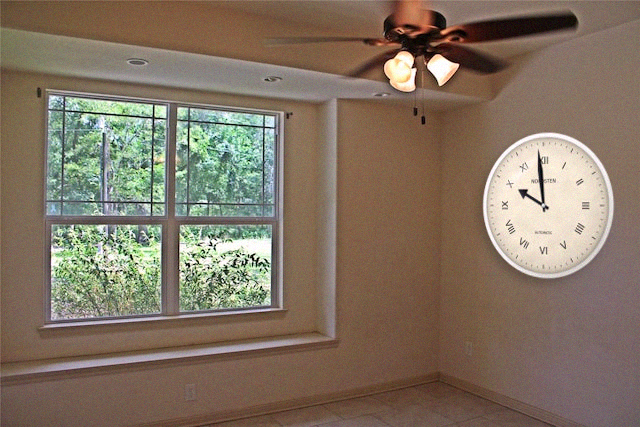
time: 9:59
